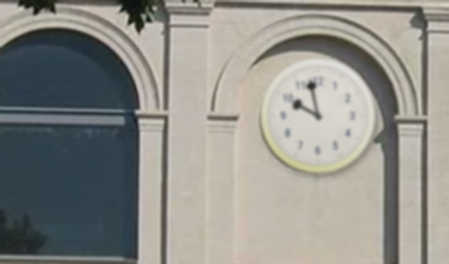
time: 9:58
